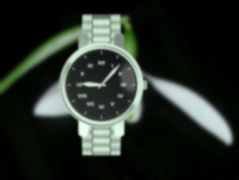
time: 9:07
